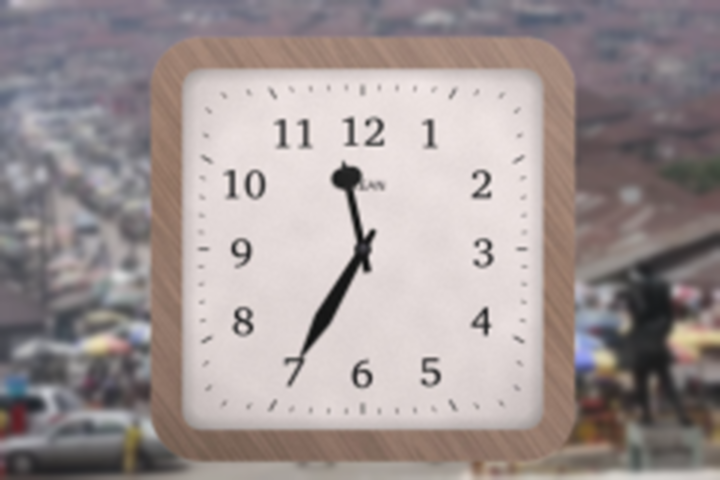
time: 11:35
